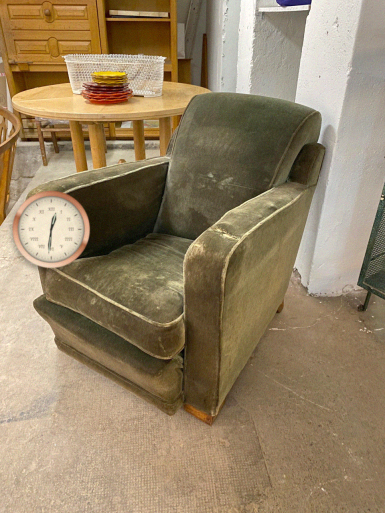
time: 12:31
